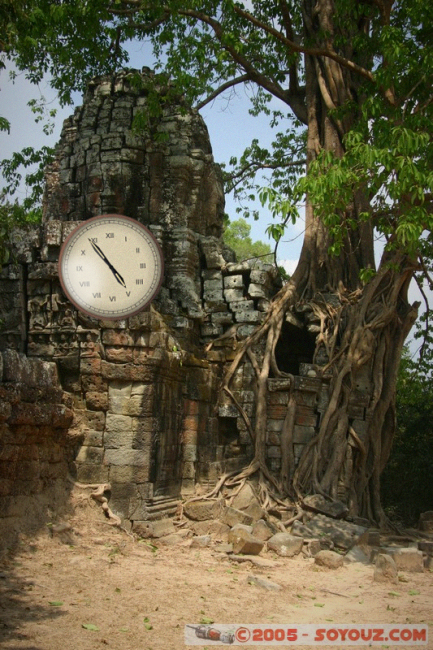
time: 4:54
